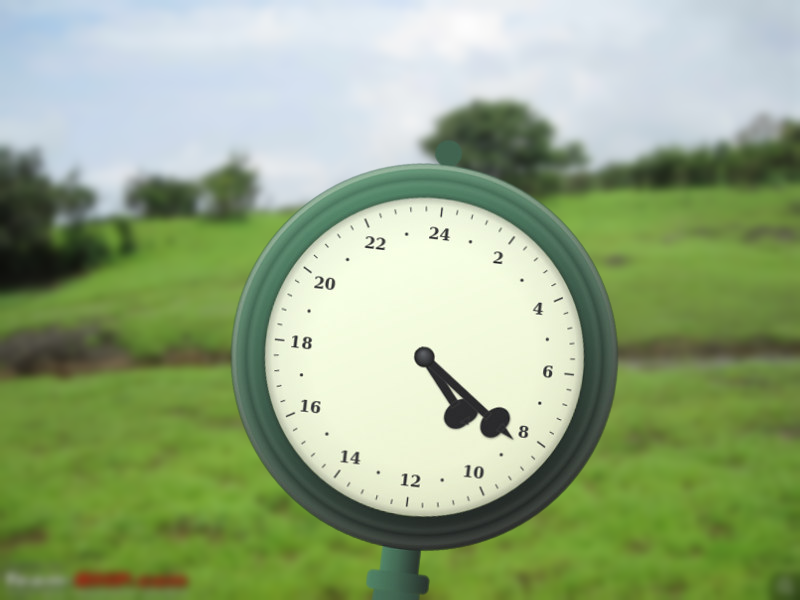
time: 9:21
